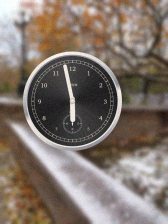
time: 5:58
